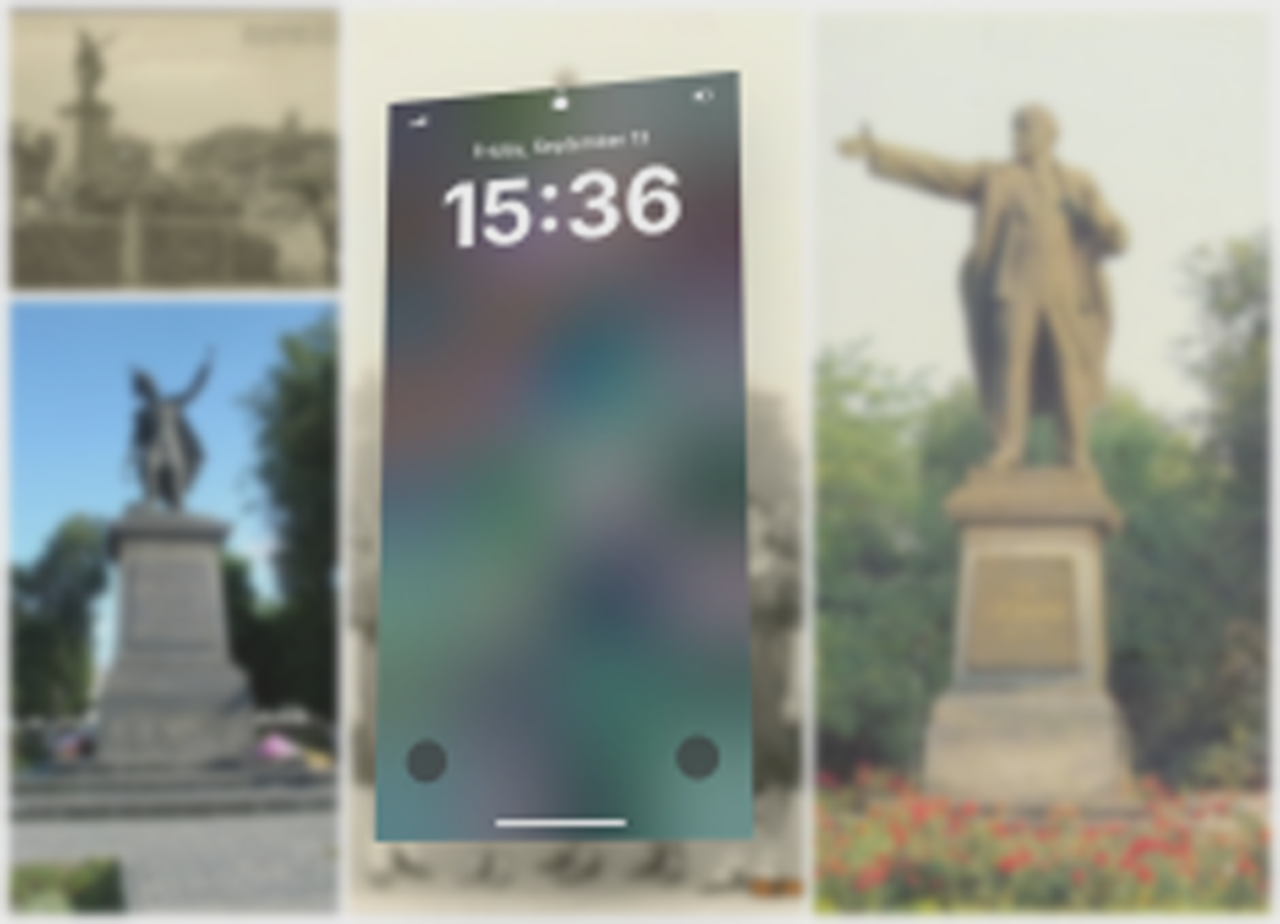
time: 15:36
